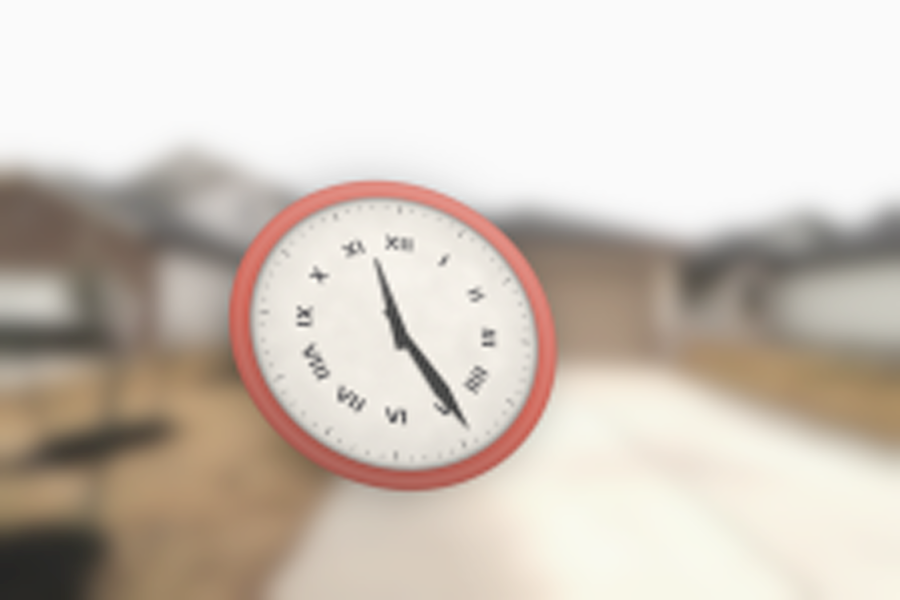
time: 11:24
